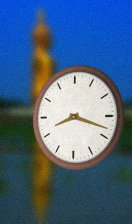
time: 8:18
